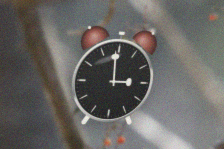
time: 2:59
